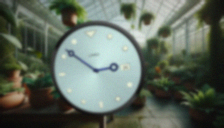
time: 2:52
